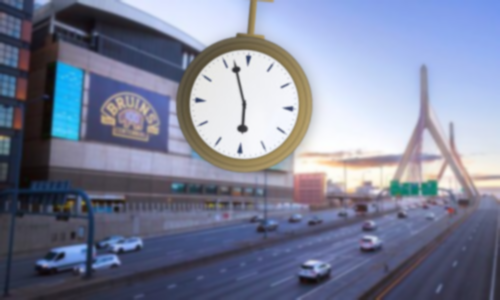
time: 5:57
